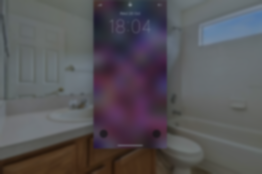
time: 18:04
